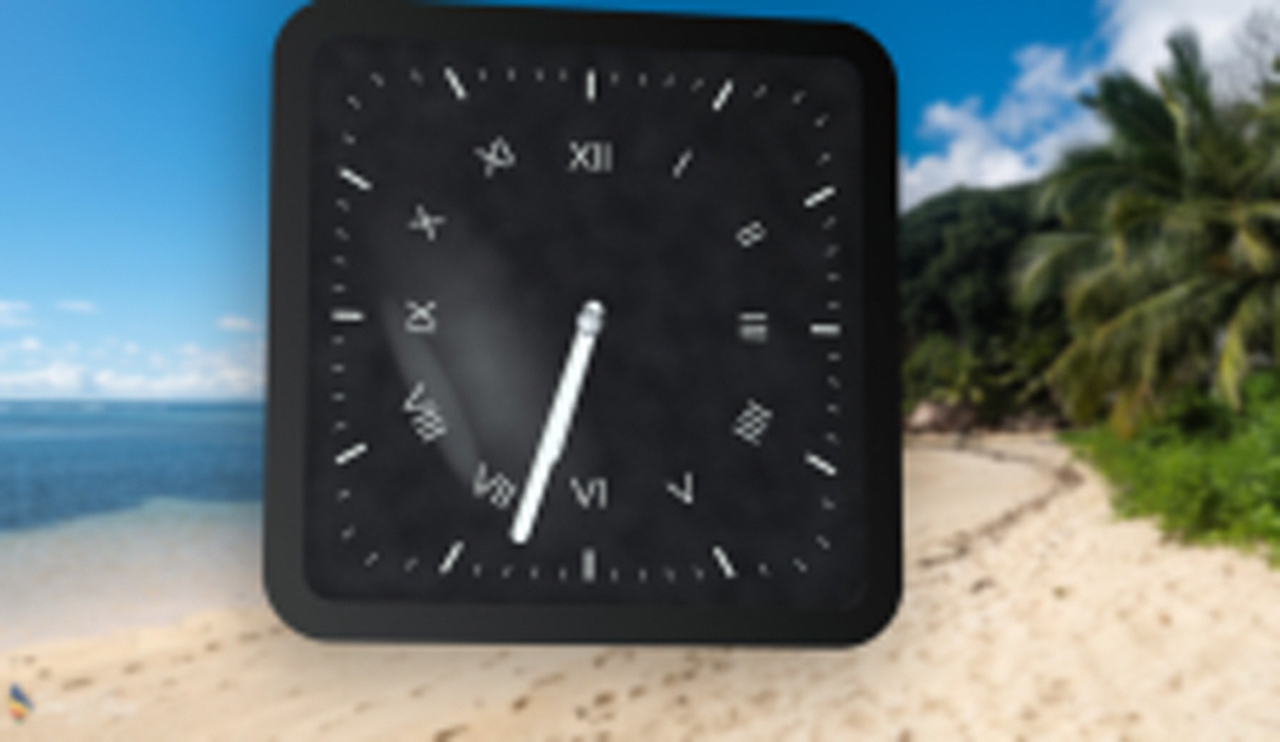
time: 6:33
